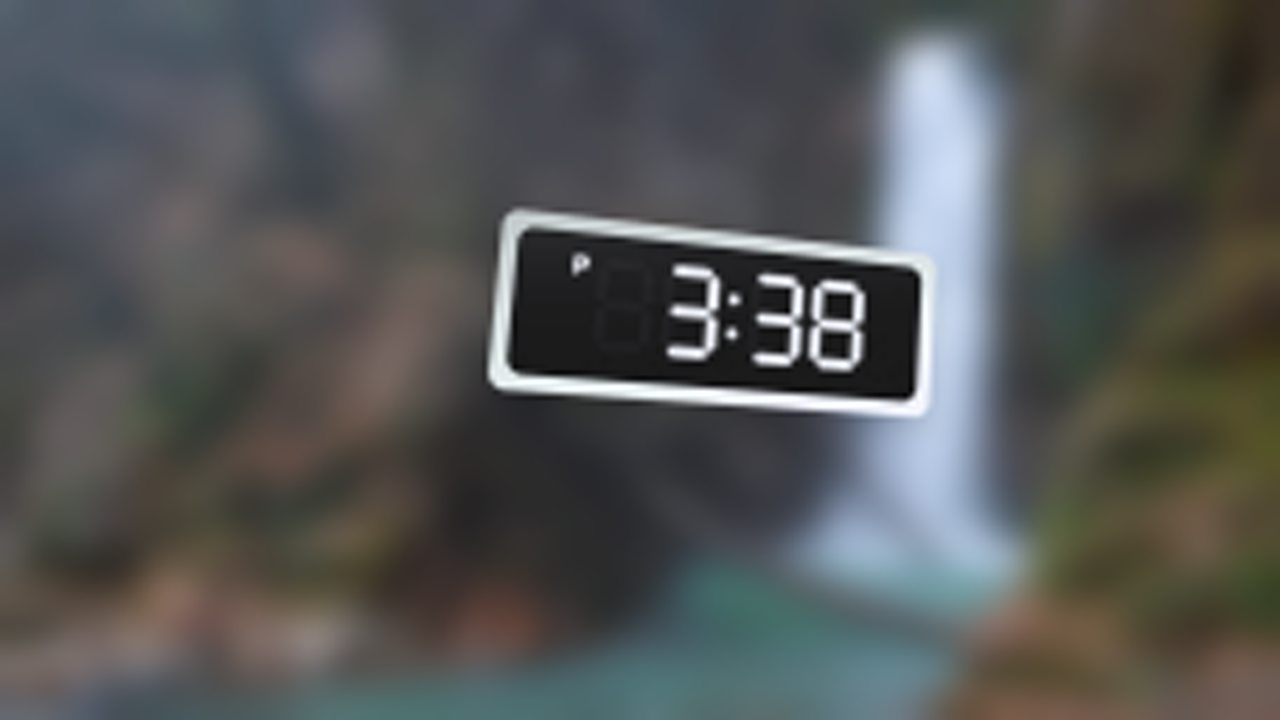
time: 3:38
